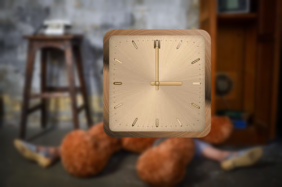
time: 3:00
